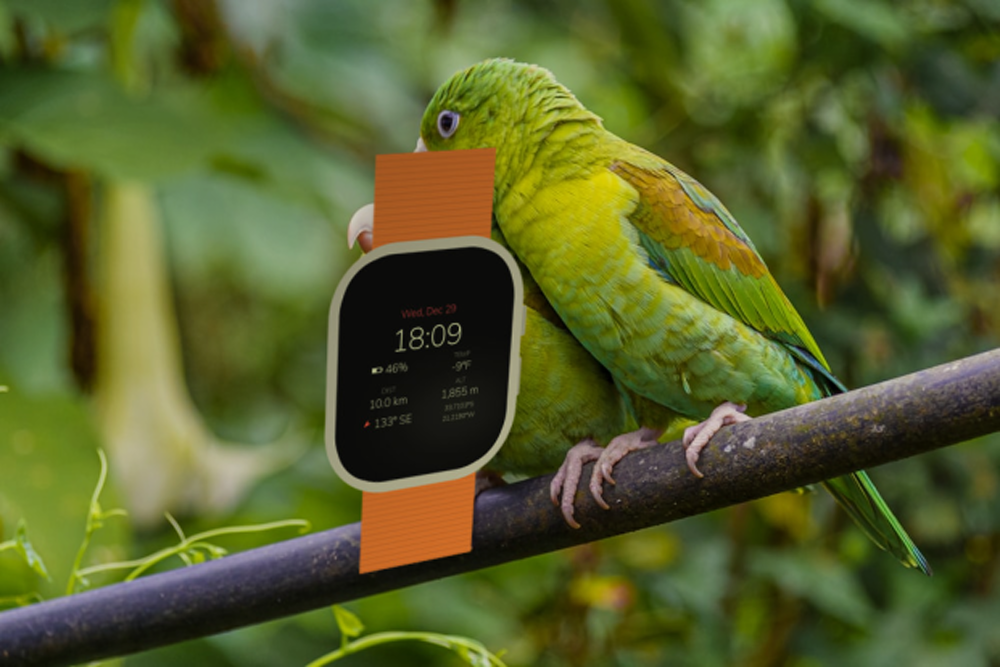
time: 18:09
